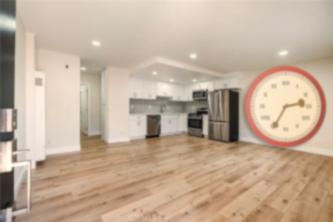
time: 2:35
